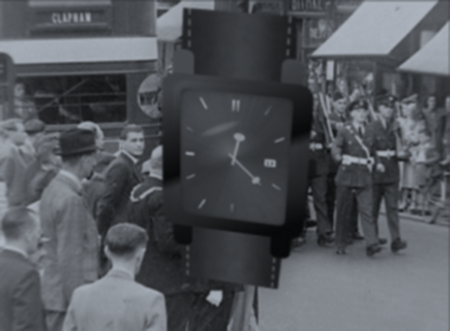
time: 12:22
